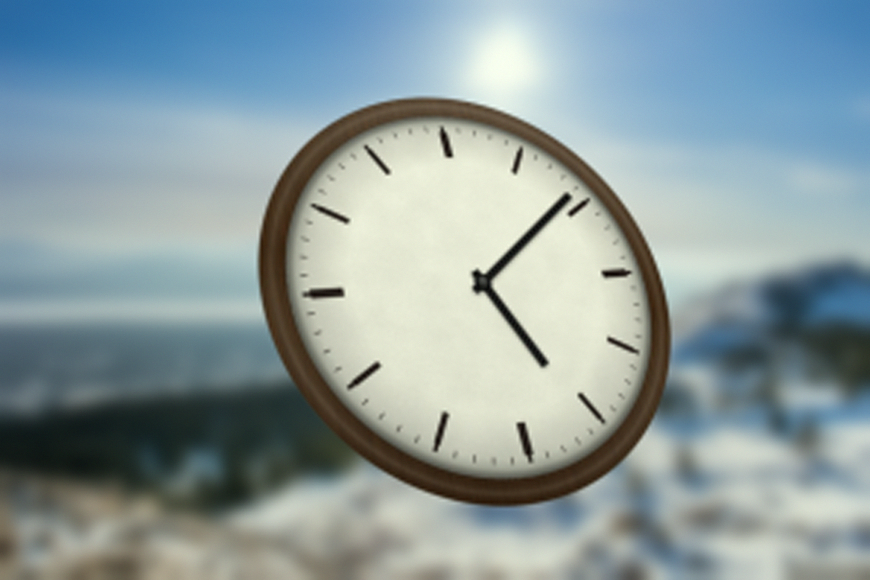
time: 5:09
